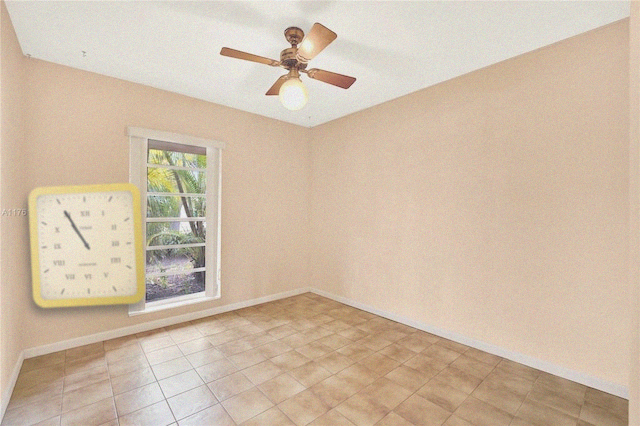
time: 10:55
